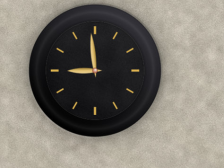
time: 8:59
